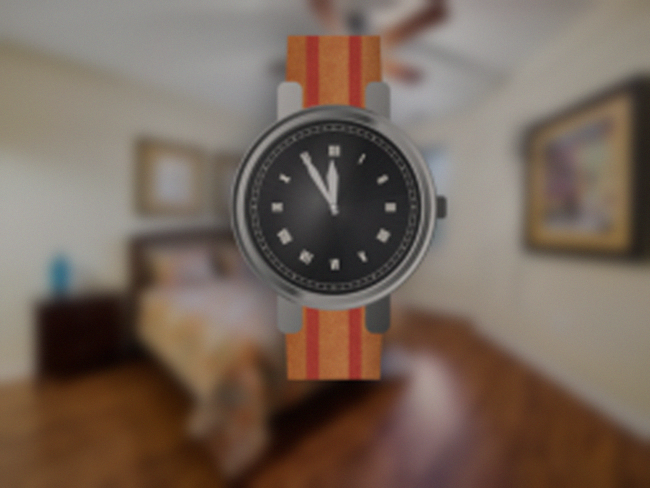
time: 11:55
